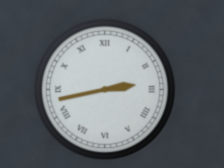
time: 2:43
